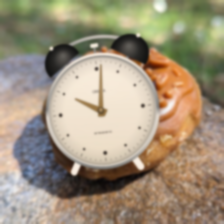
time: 10:01
